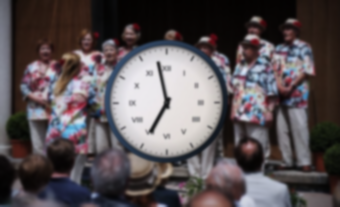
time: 6:58
